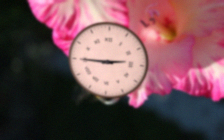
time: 2:45
